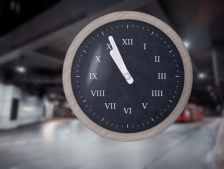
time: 10:56
